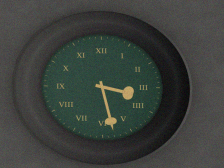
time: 3:28
